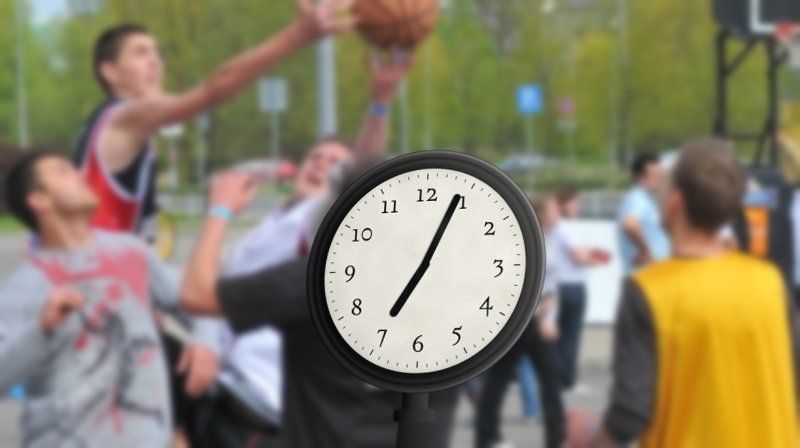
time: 7:04
